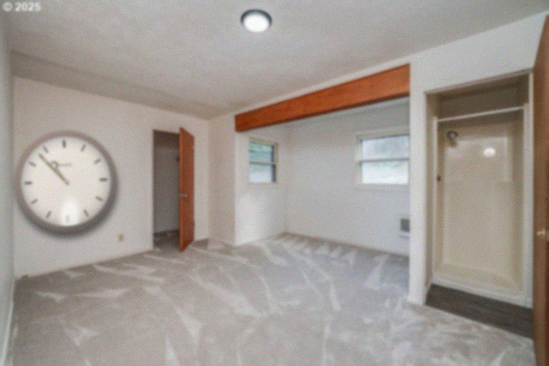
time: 10:53
